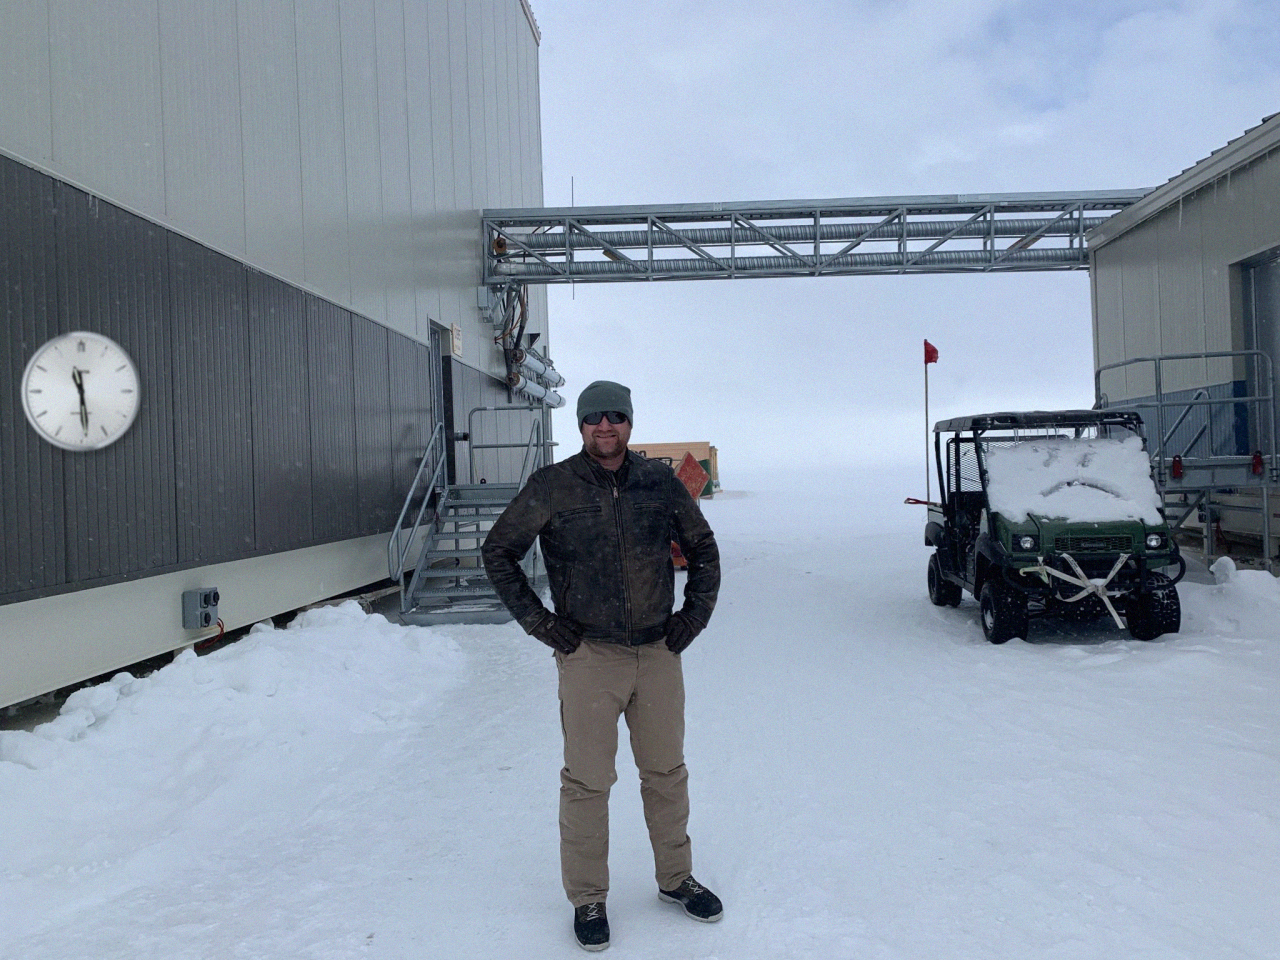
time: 11:29
